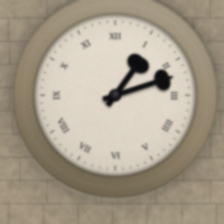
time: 1:12
